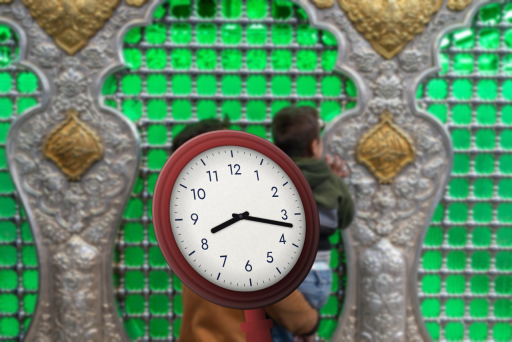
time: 8:17
